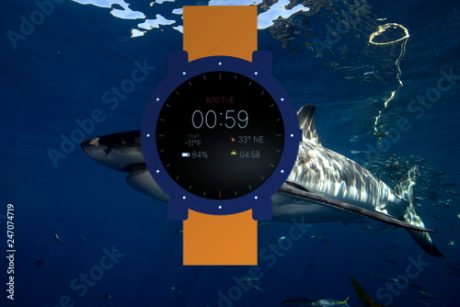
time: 0:59
